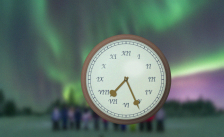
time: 7:26
